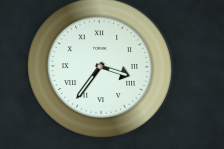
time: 3:36
